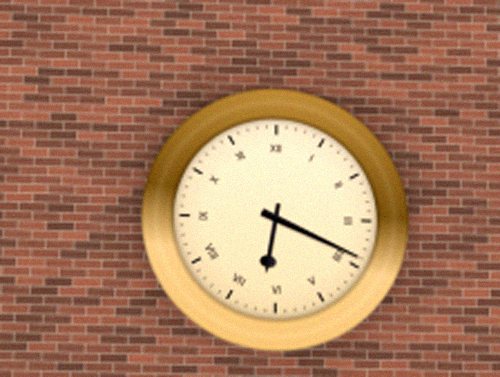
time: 6:19
